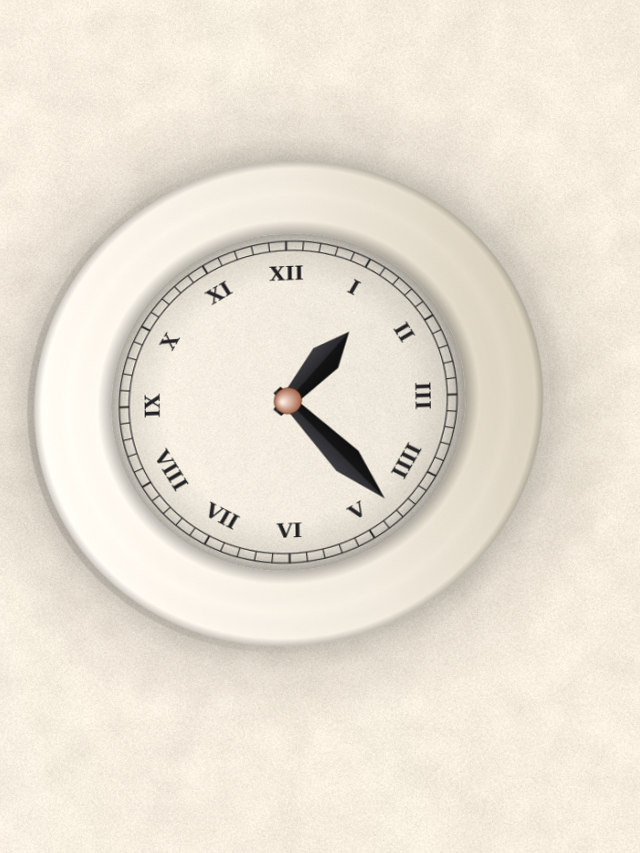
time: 1:23
